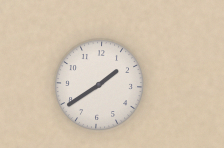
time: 1:39
